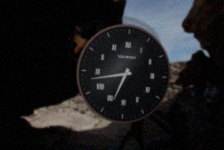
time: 6:43
